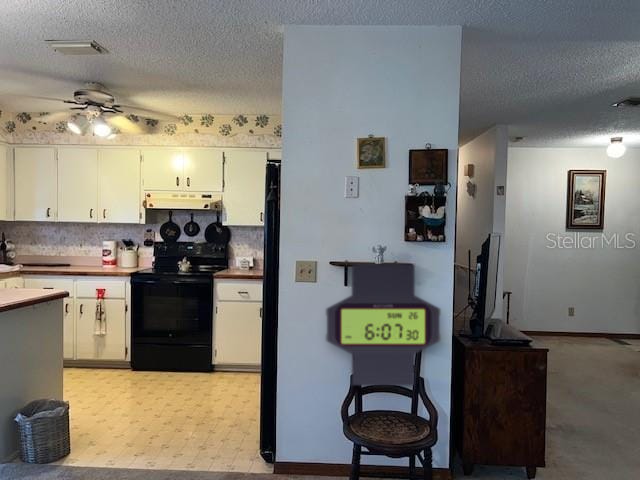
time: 6:07
